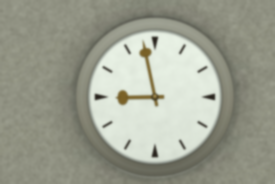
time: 8:58
